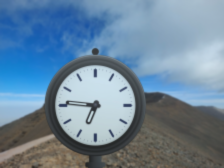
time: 6:46
